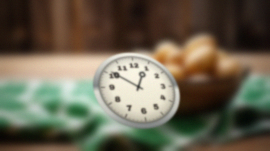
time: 12:51
